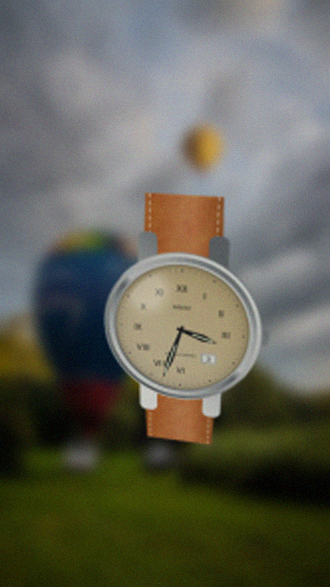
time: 3:33
